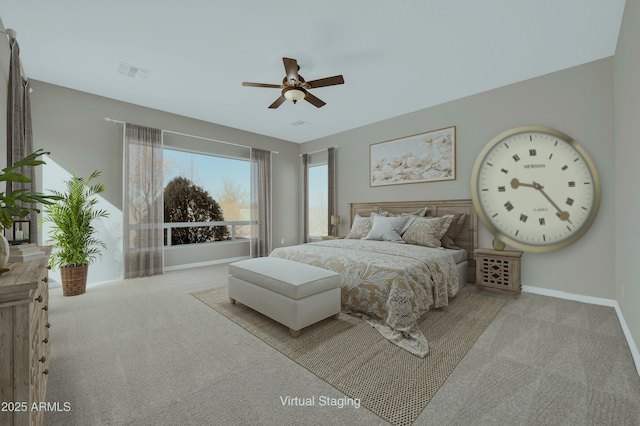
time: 9:24
